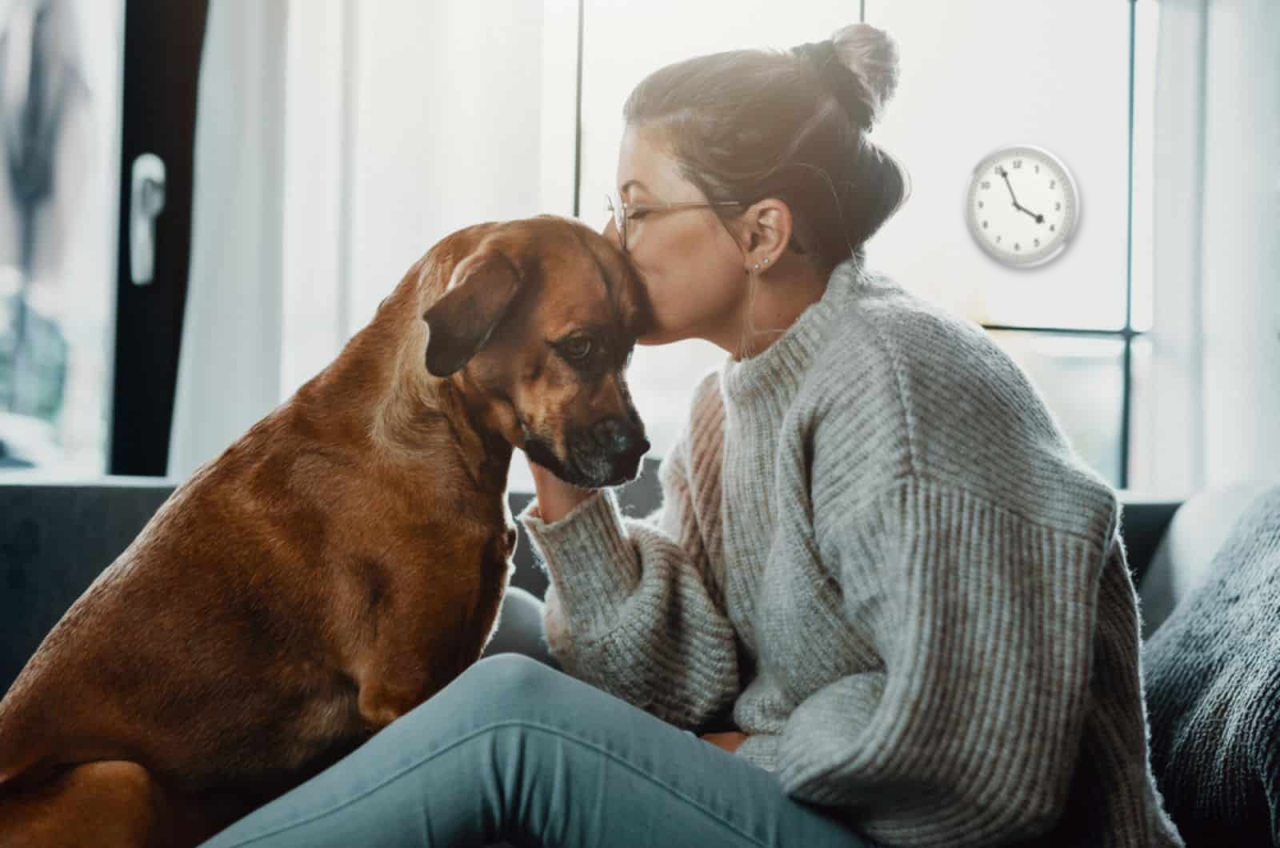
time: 3:56
